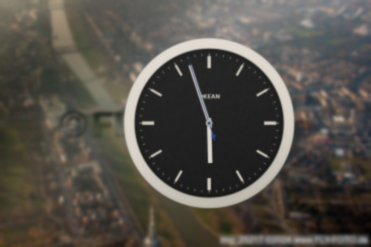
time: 5:56:57
